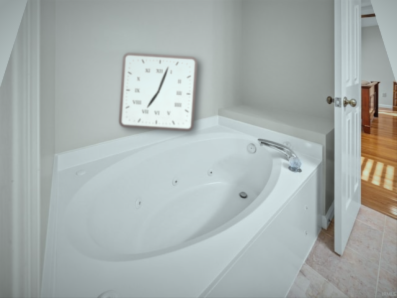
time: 7:03
